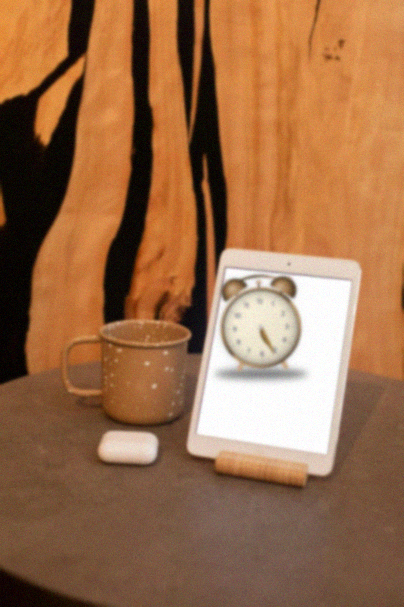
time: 5:26
